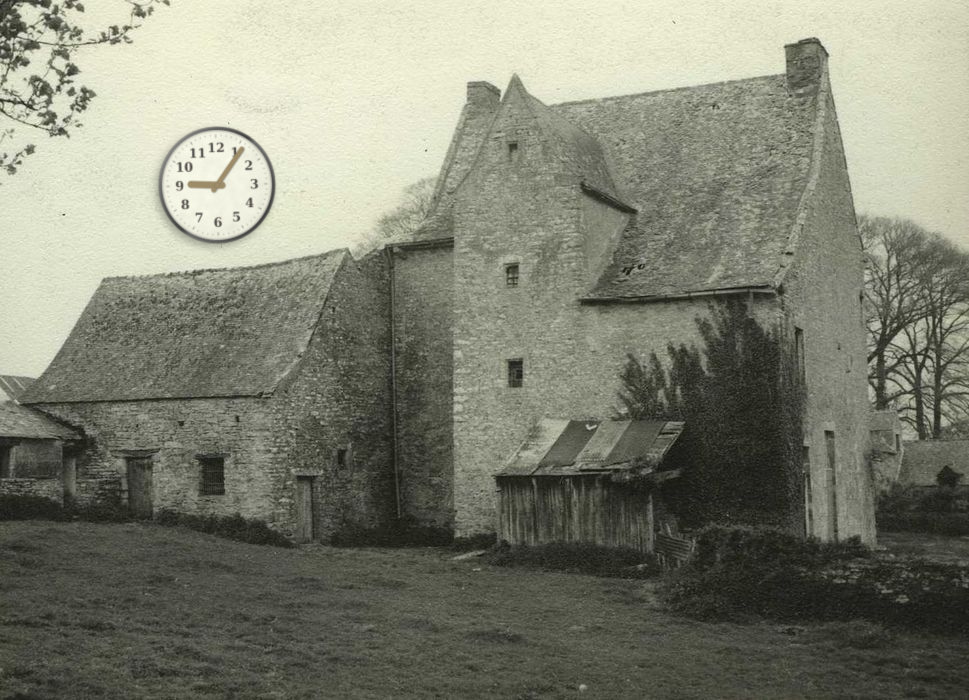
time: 9:06
